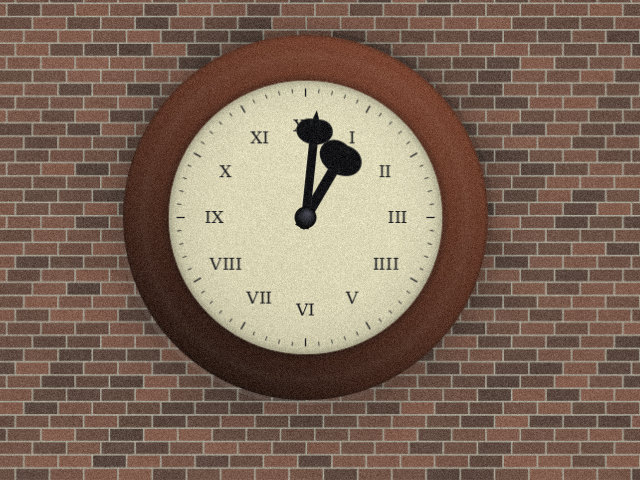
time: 1:01
